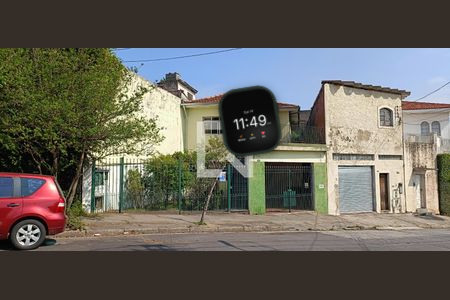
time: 11:49
